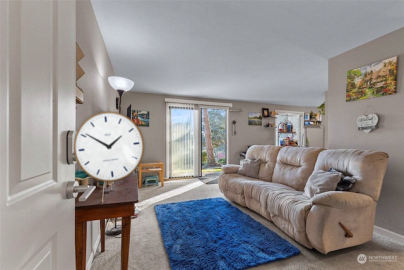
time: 1:51
